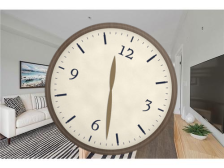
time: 11:27
